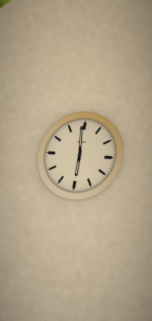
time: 5:59
